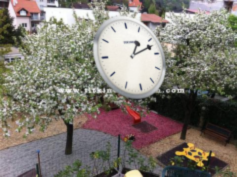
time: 1:12
